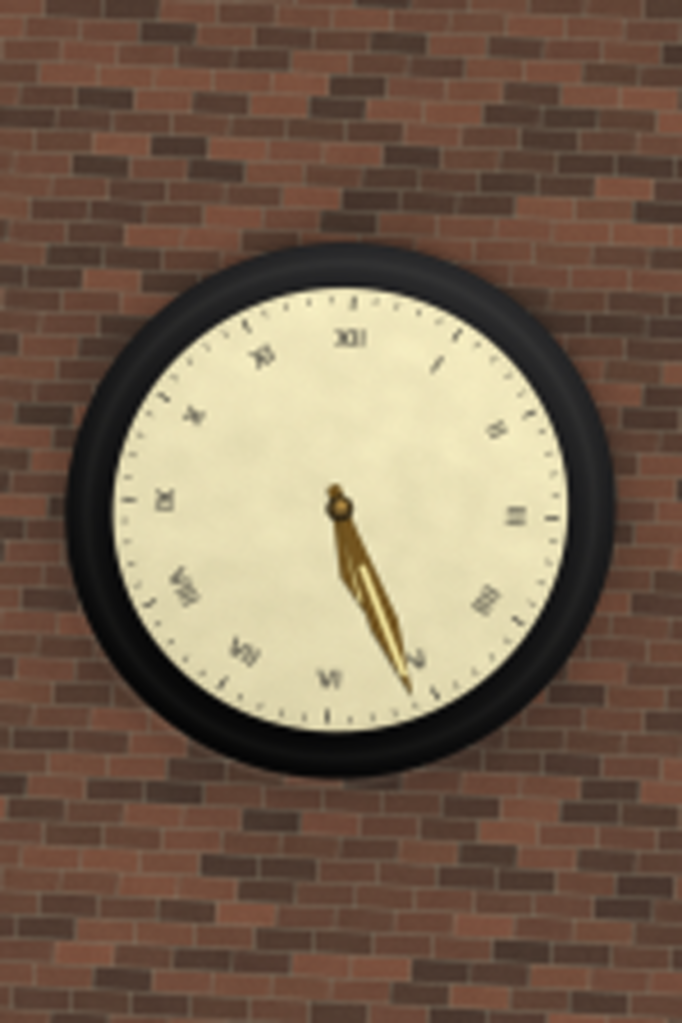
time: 5:26
